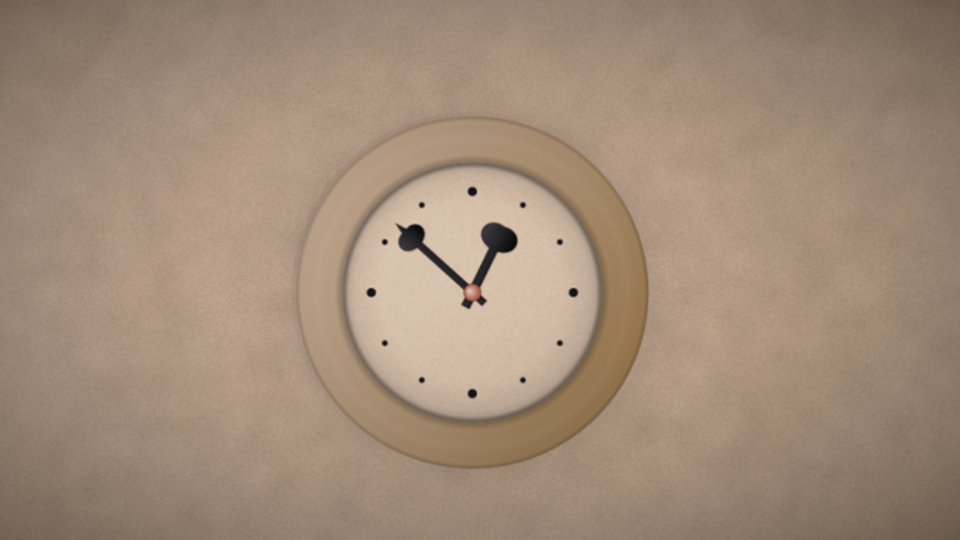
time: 12:52
